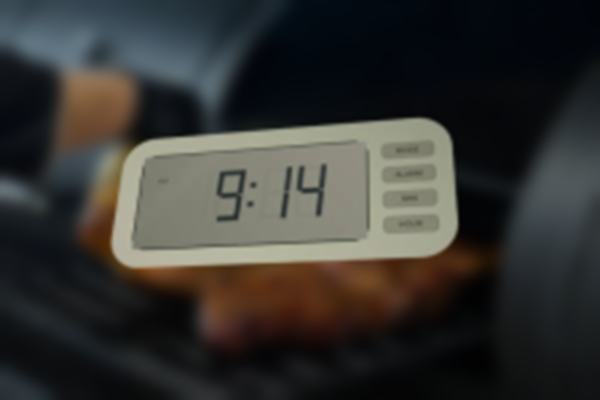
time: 9:14
